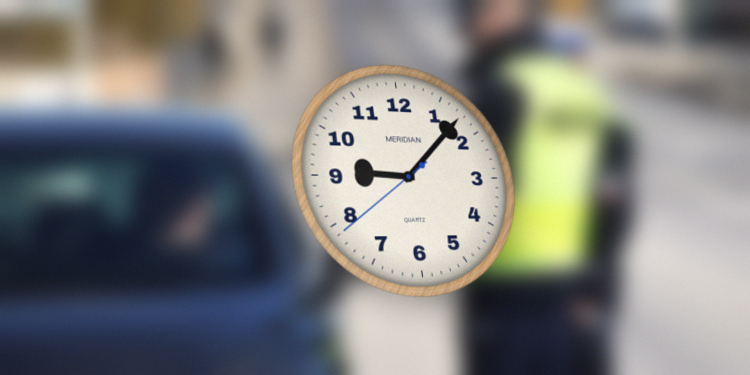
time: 9:07:39
